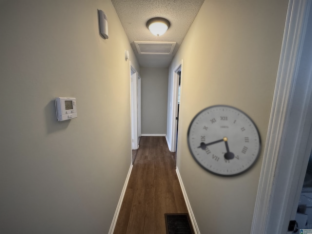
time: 5:42
